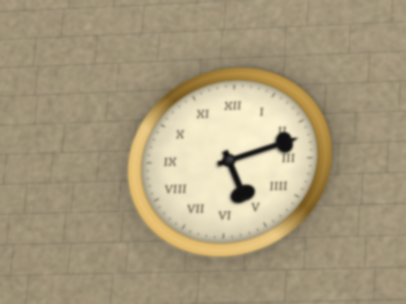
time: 5:12
